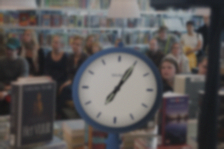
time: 7:05
